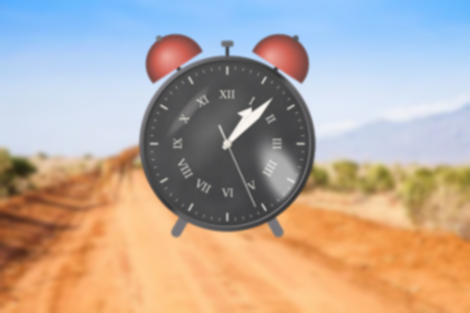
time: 1:07:26
